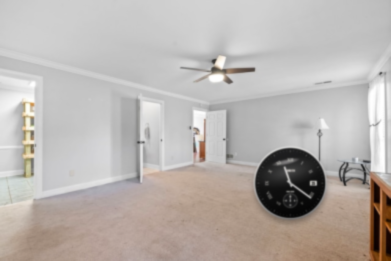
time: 11:21
